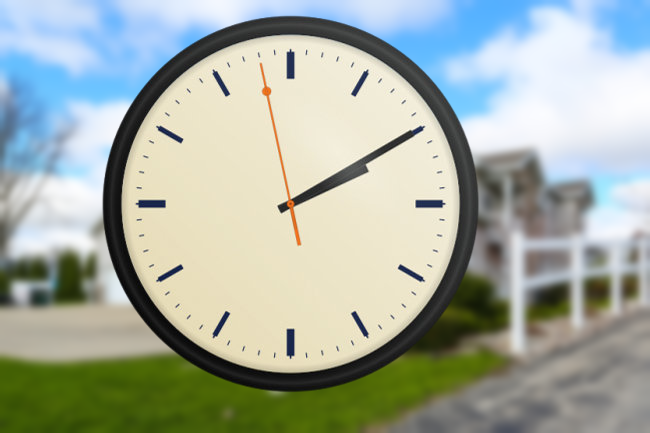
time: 2:09:58
